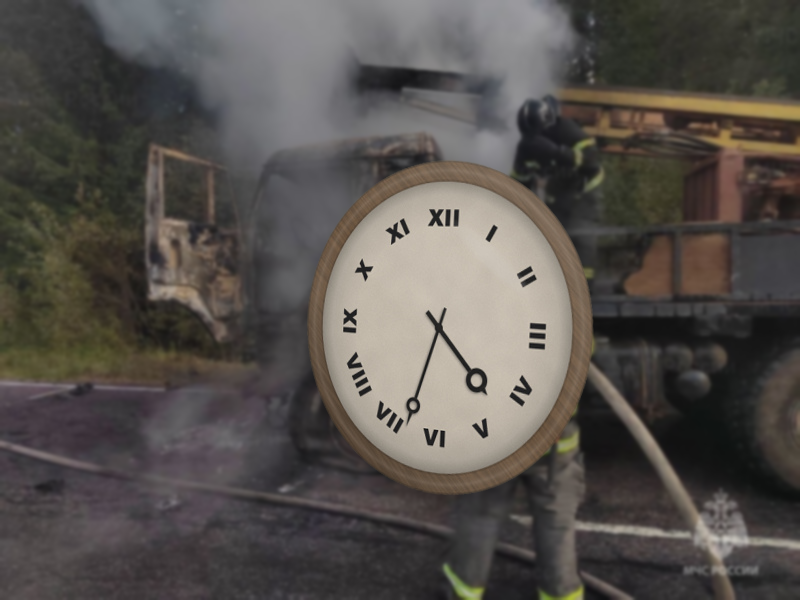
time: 4:33
